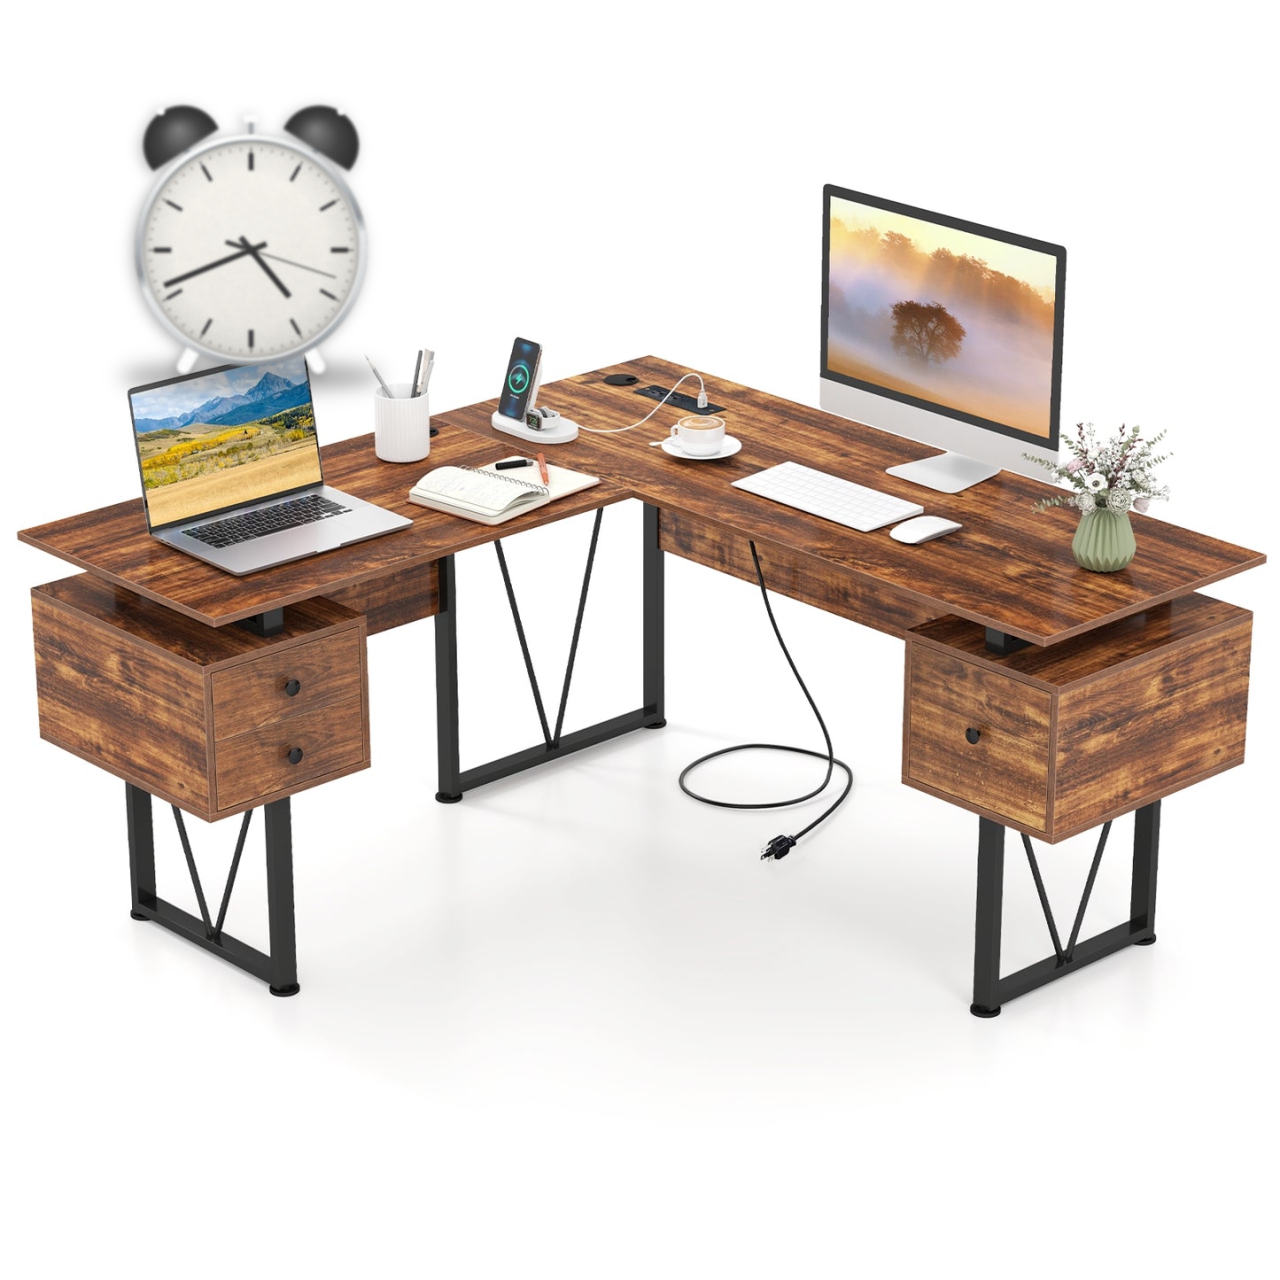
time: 4:41:18
